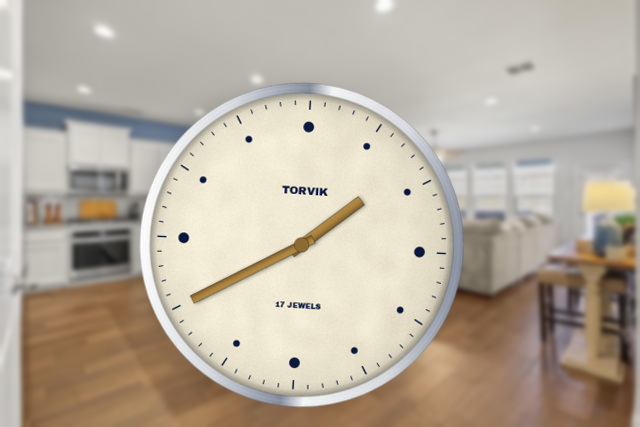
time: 1:40
